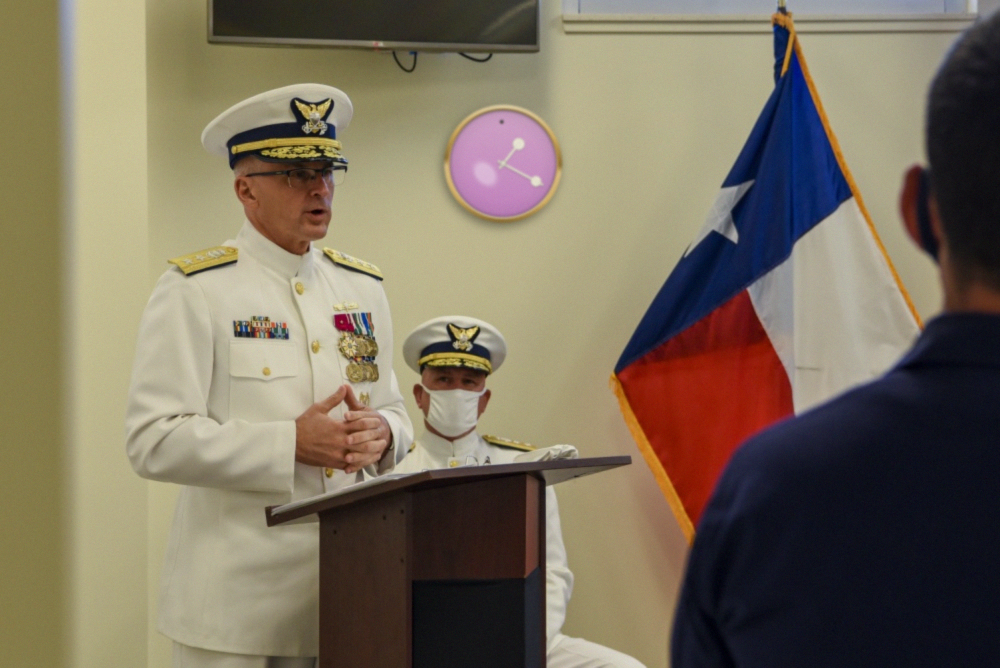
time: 1:20
